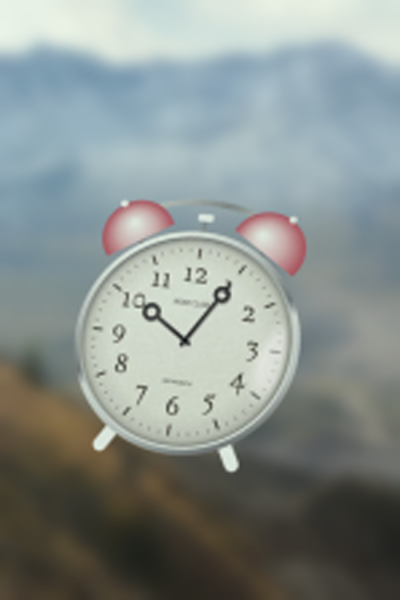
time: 10:05
